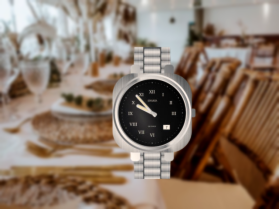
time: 9:53
